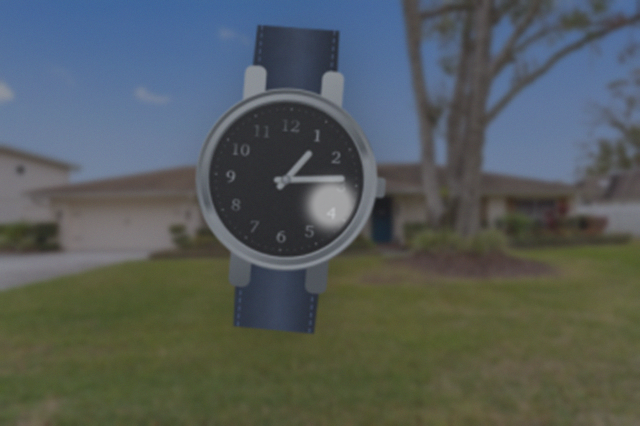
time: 1:14
